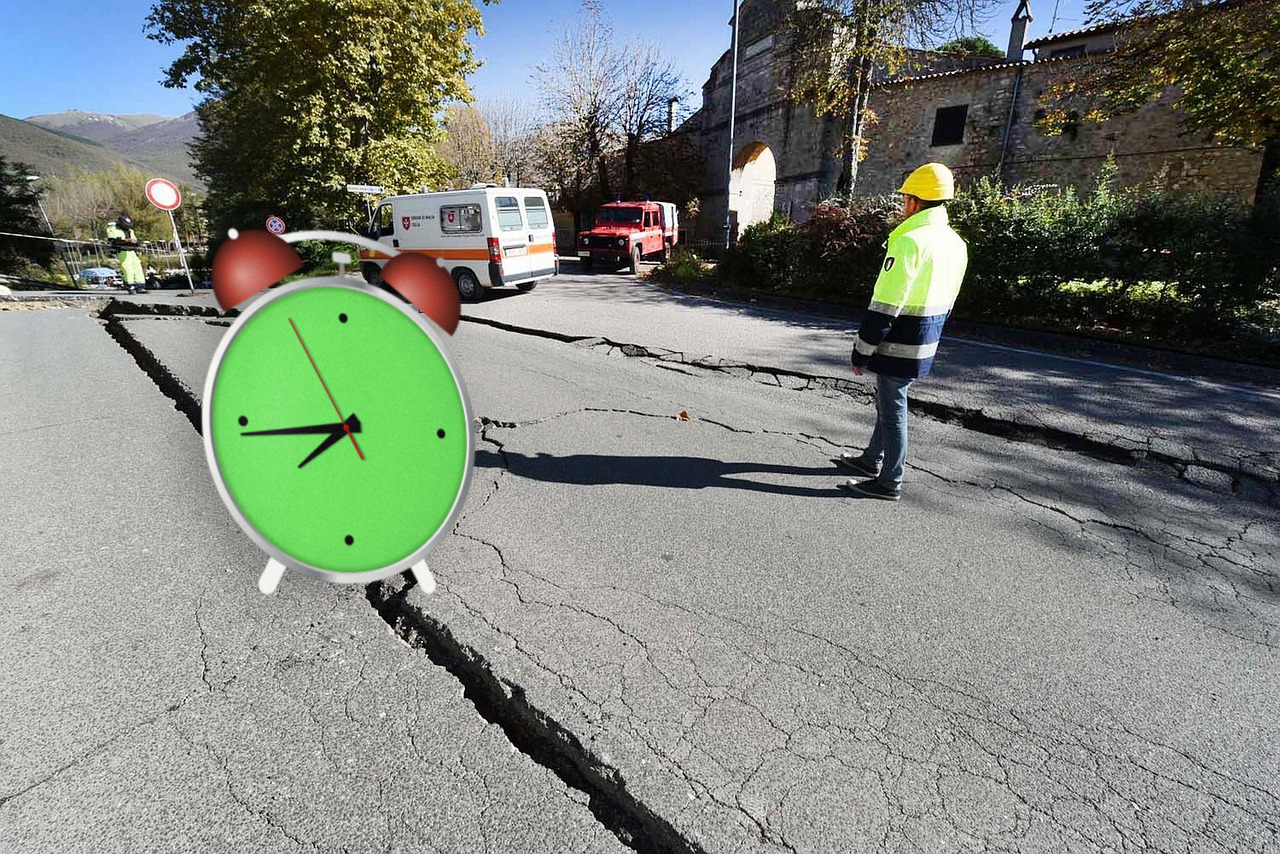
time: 7:43:55
